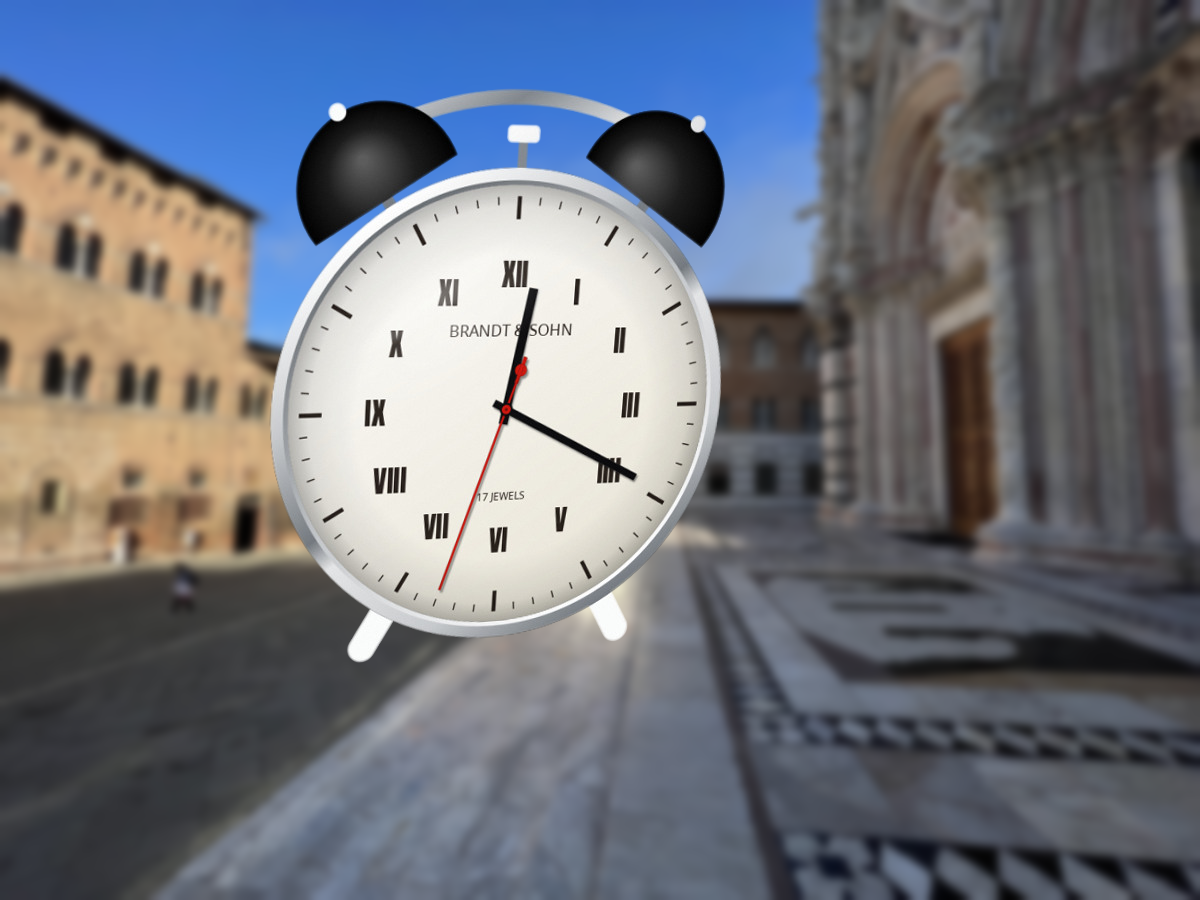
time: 12:19:33
